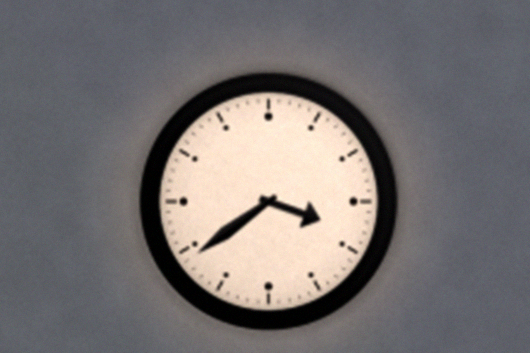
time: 3:39
